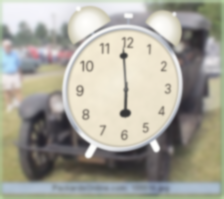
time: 5:59
